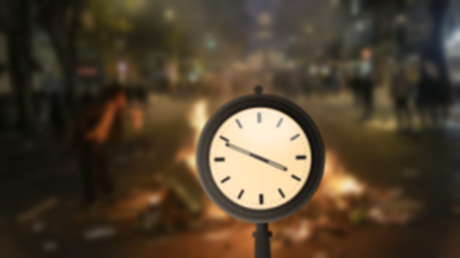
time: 3:49
